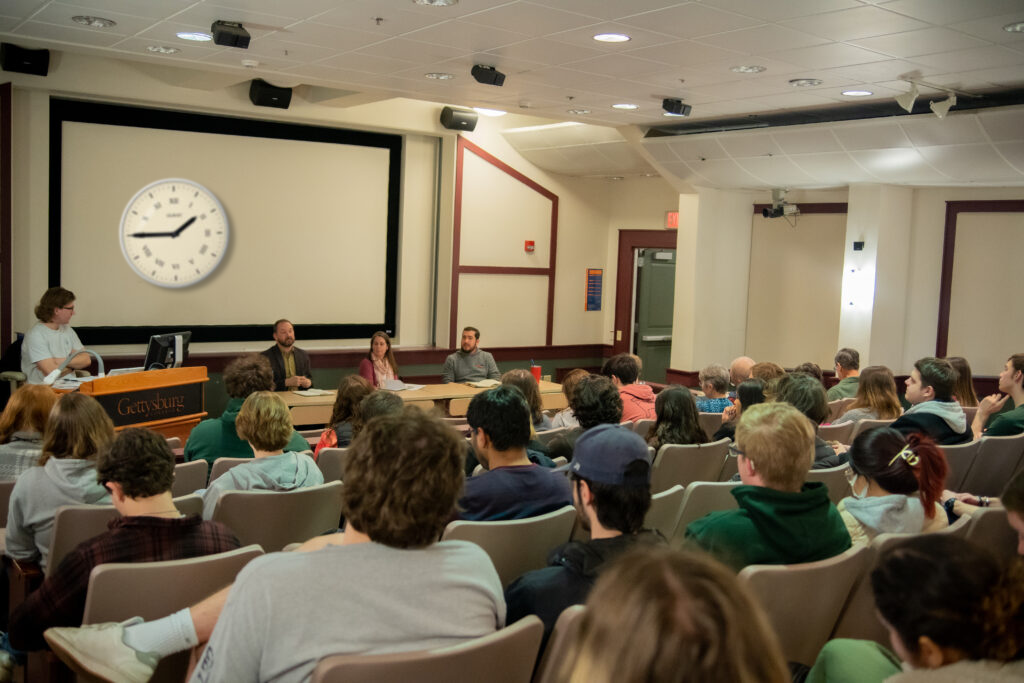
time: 1:45
